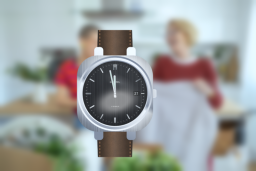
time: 11:58
